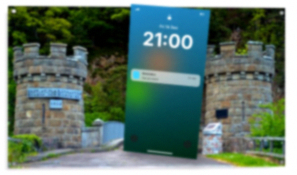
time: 21:00
